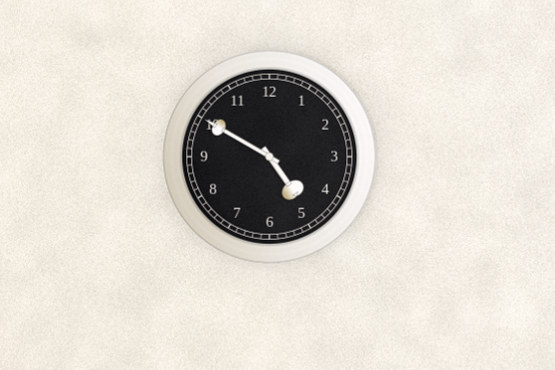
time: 4:50
